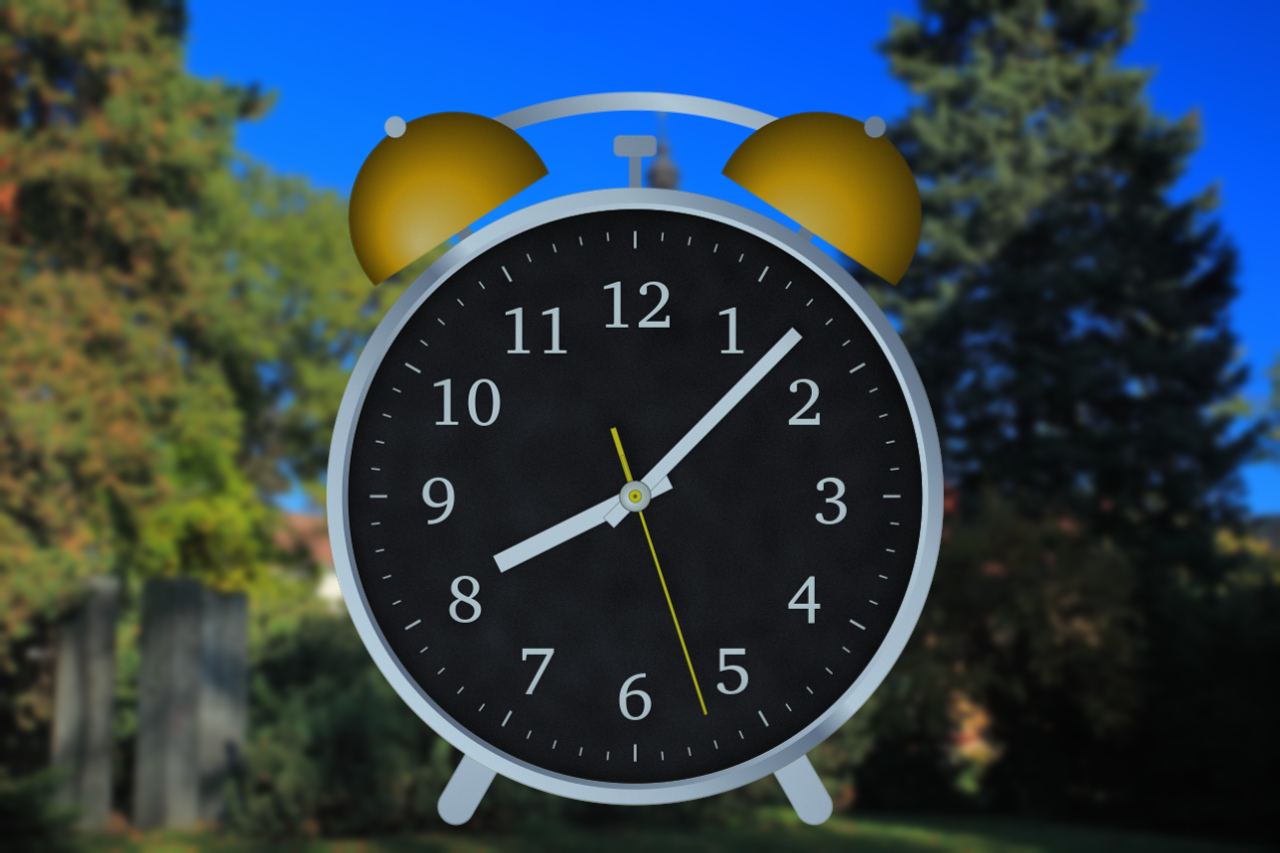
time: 8:07:27
